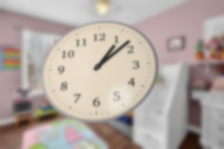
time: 1:08
